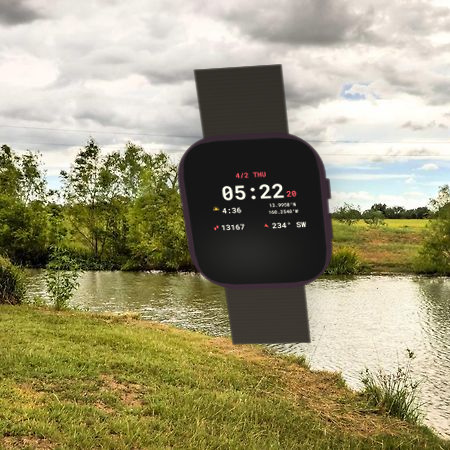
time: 5:22:20
